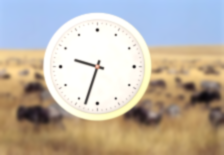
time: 9:33
